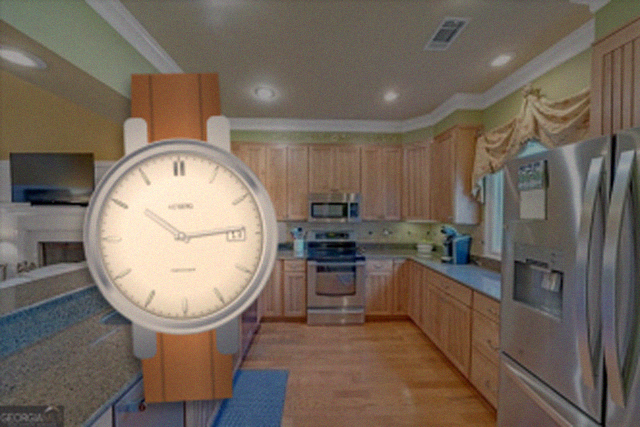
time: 10:14
